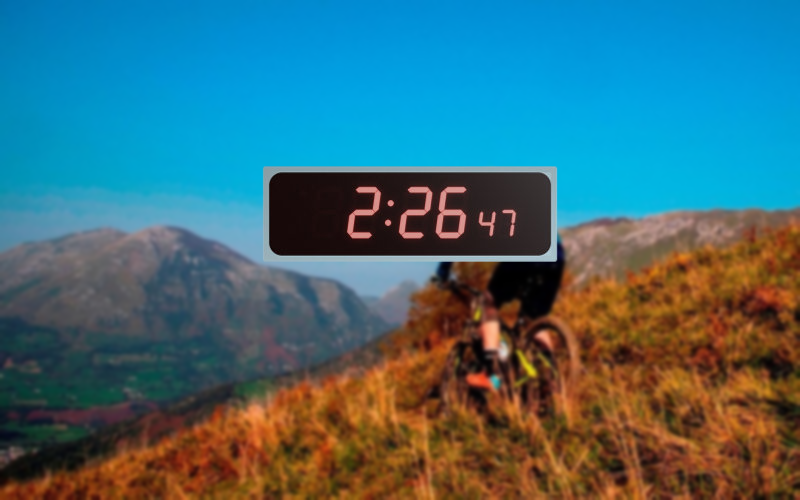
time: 2:26:47
